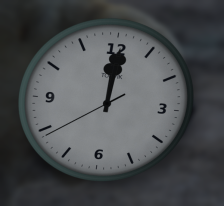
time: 12:00:39
